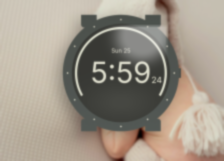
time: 5:59
